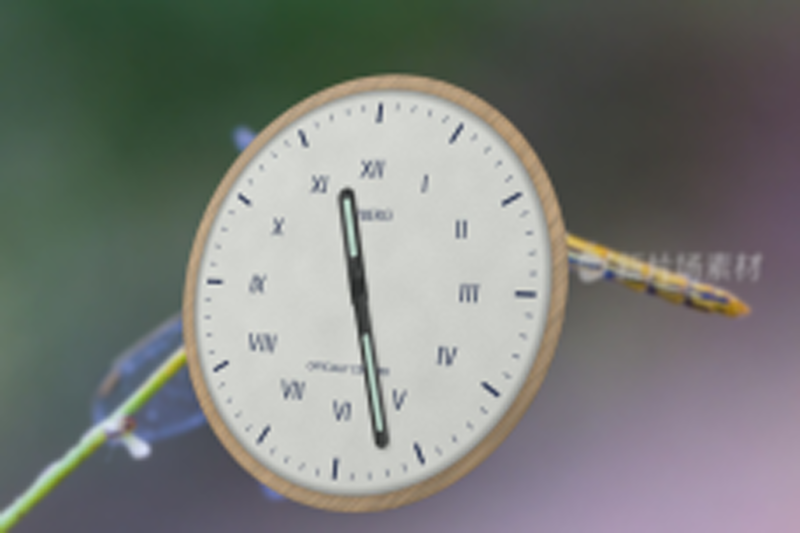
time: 11:27
